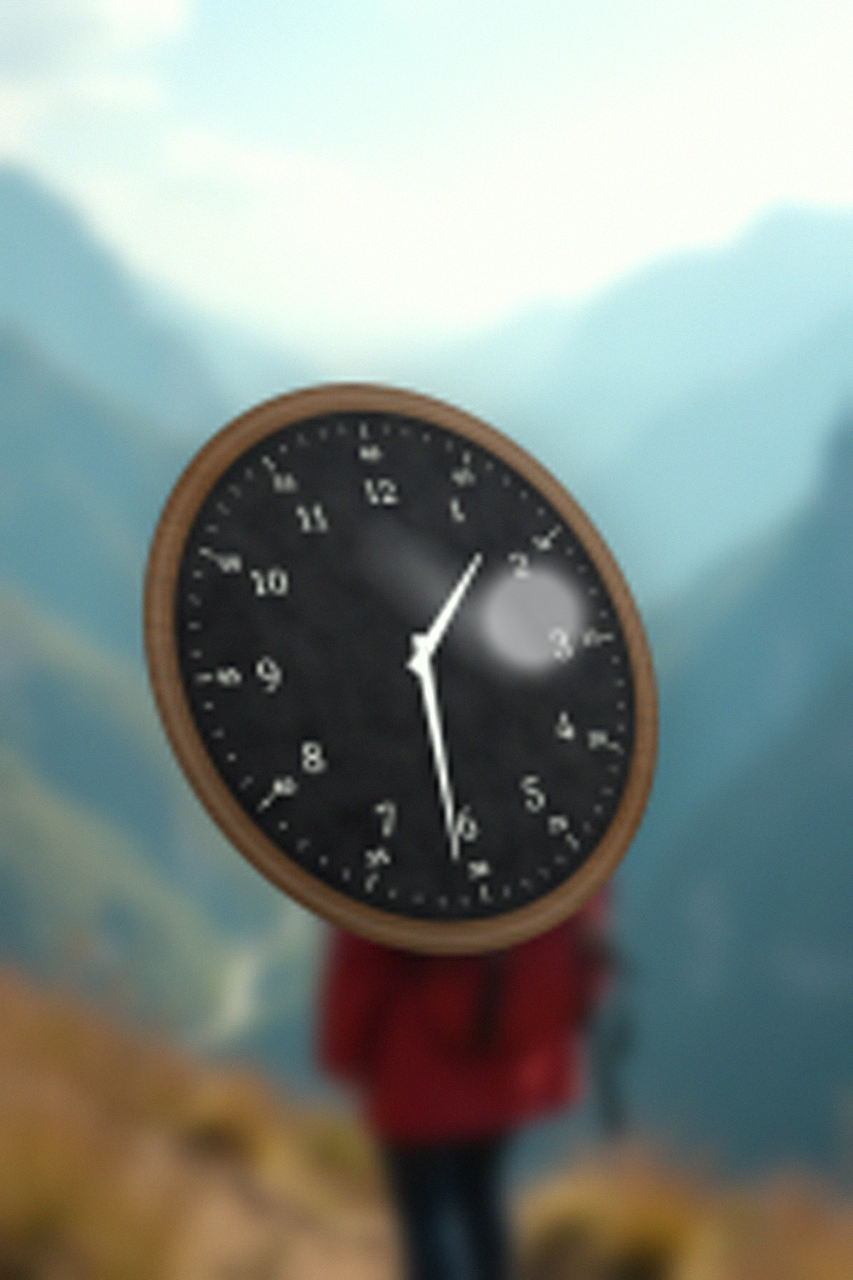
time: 1:31
